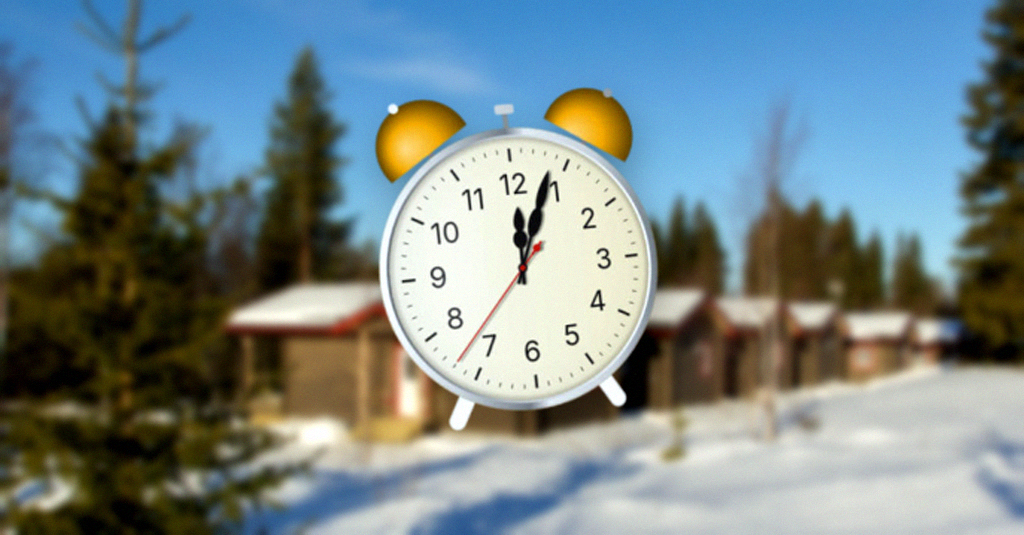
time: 12:03:37
